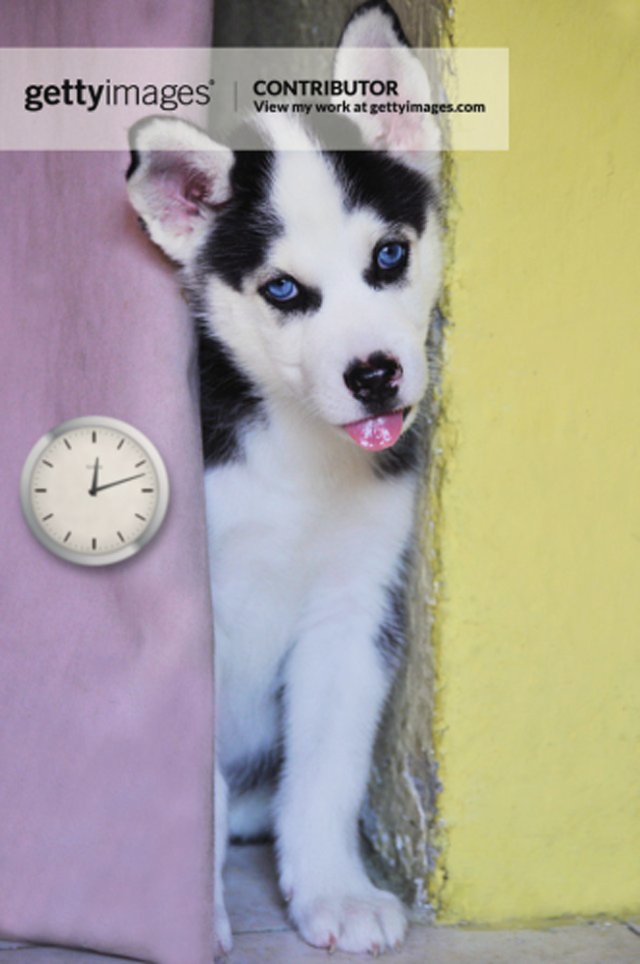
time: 12:12
